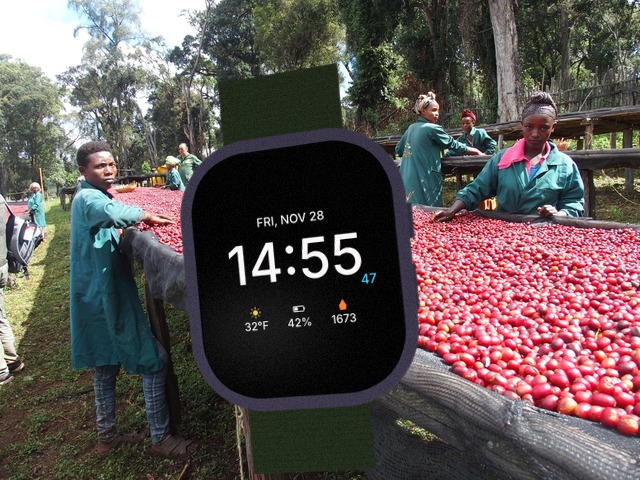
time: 14:55:47
